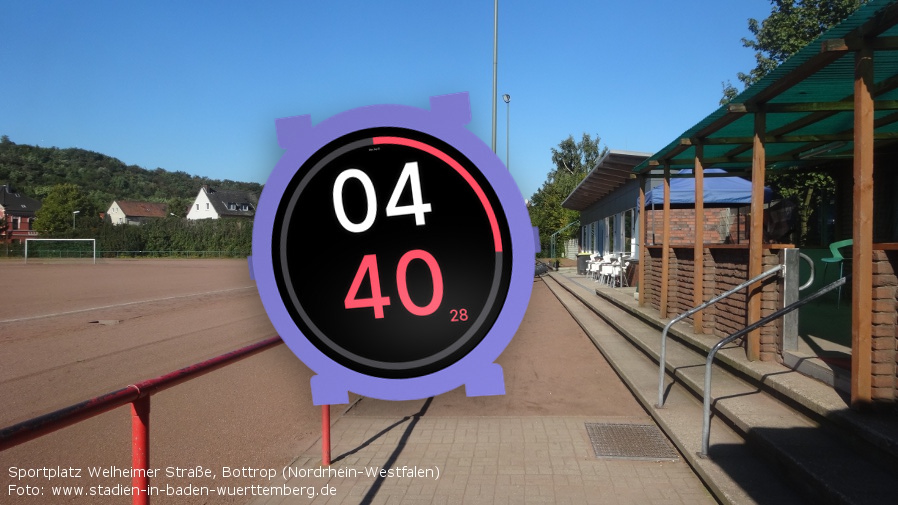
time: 4:40:28
